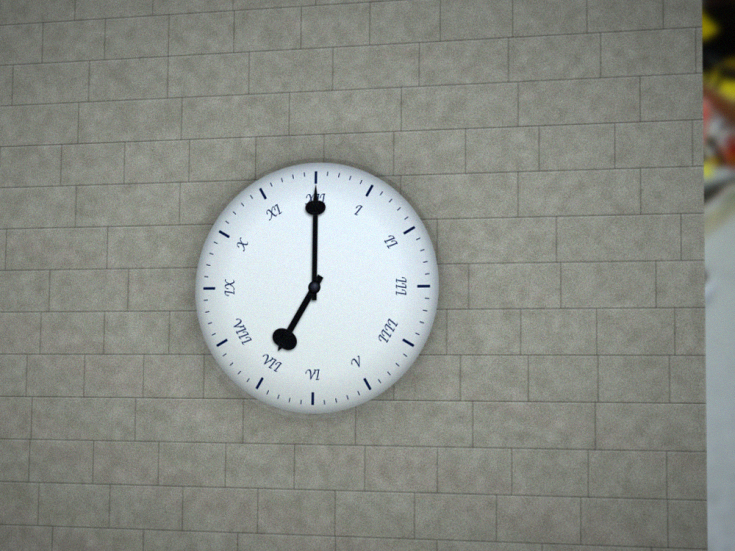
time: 7:00
